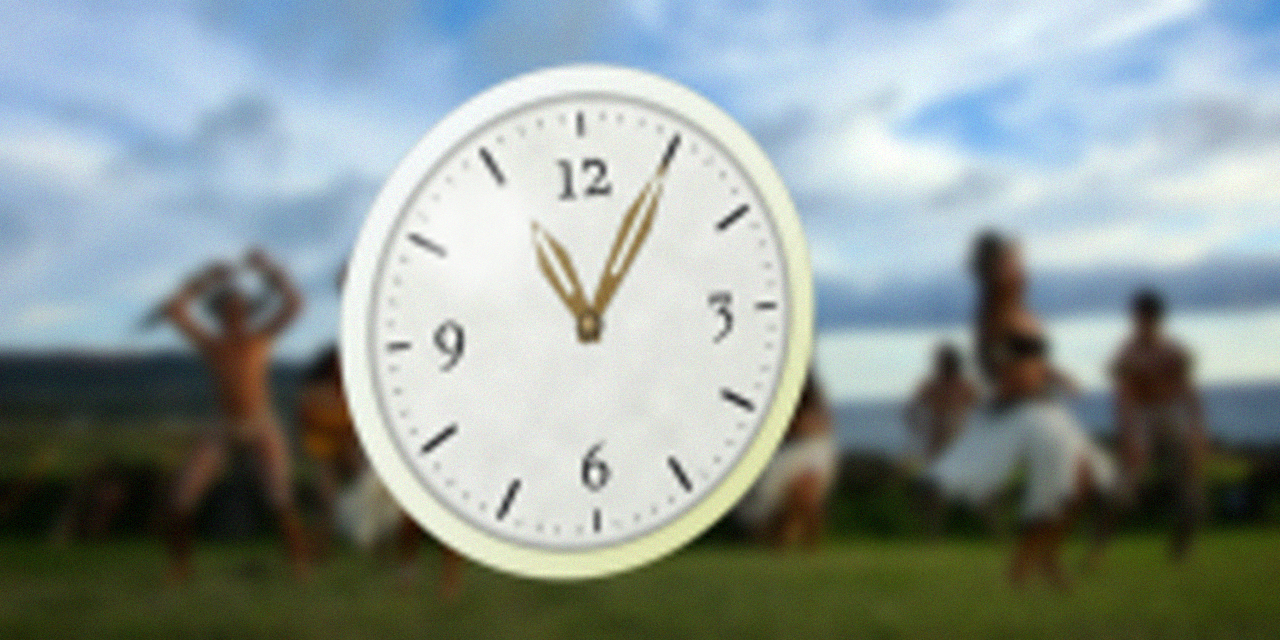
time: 11:05
